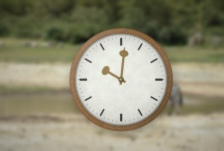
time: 10:01
